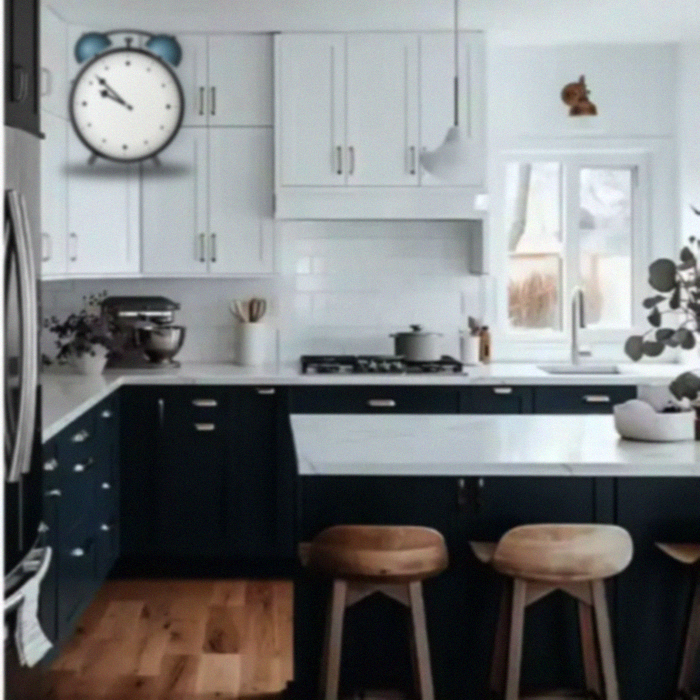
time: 9:52
